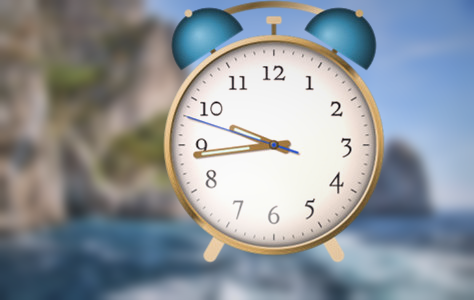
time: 9:43:48
